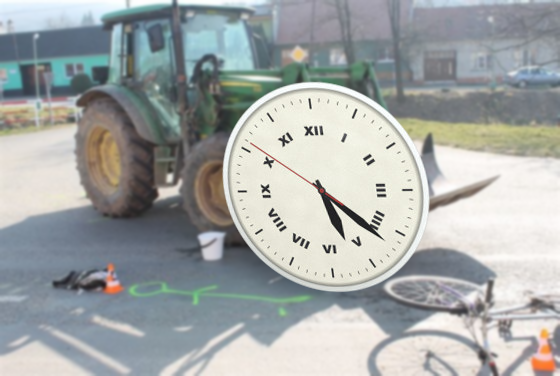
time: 5:21:51
